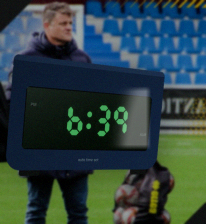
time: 6:39
